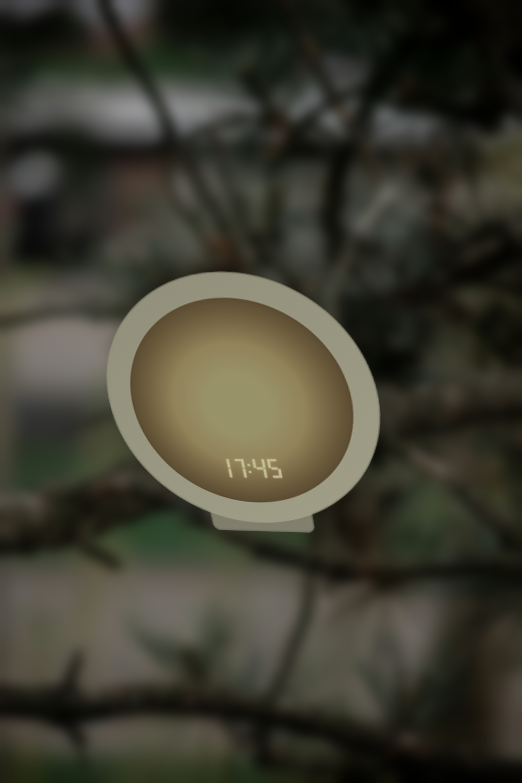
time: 17:45
